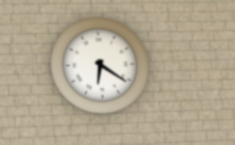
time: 6:21
